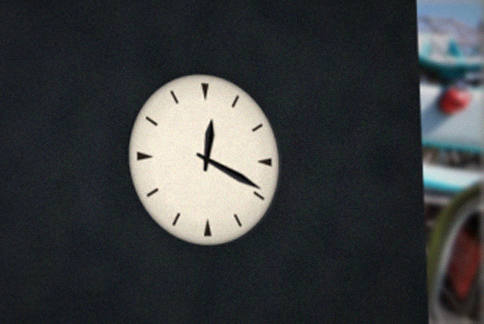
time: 12:19
